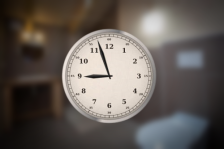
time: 8:57
